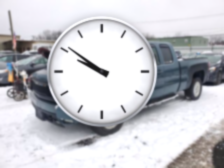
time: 9:51
